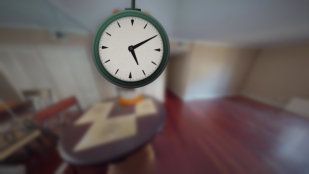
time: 5:10
